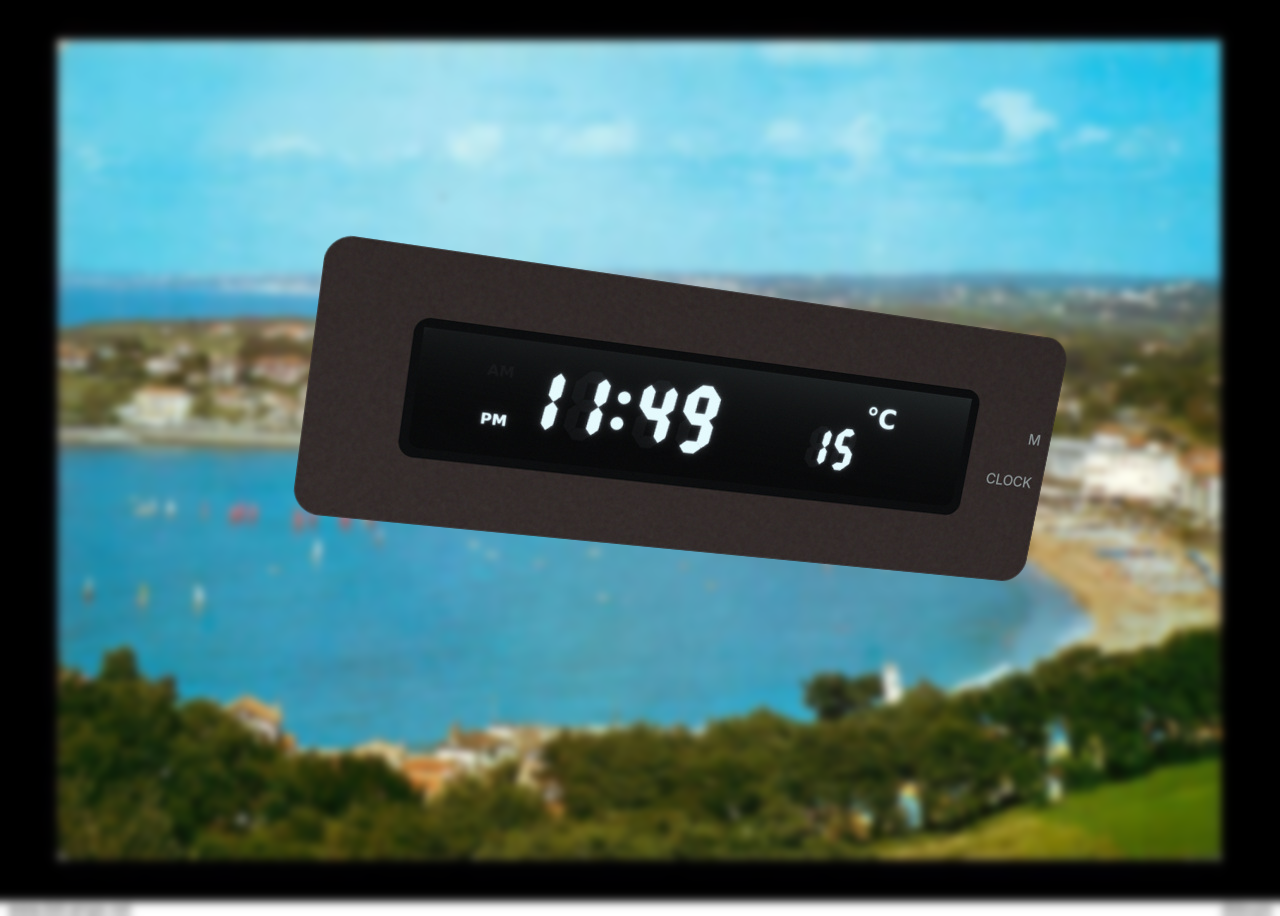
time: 11:49
